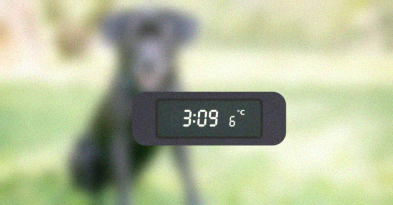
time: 3:09
